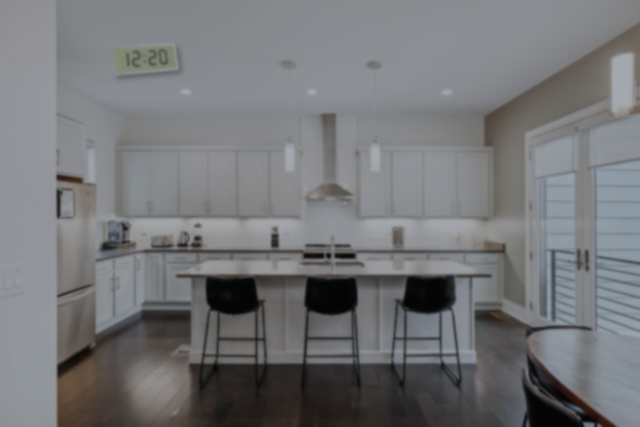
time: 12:20
